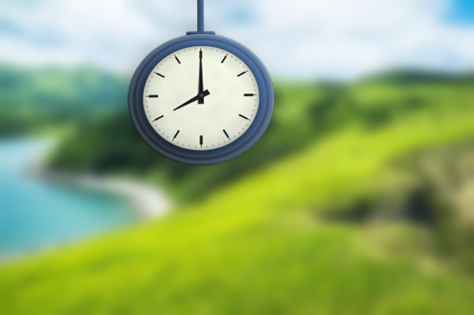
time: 8:00
